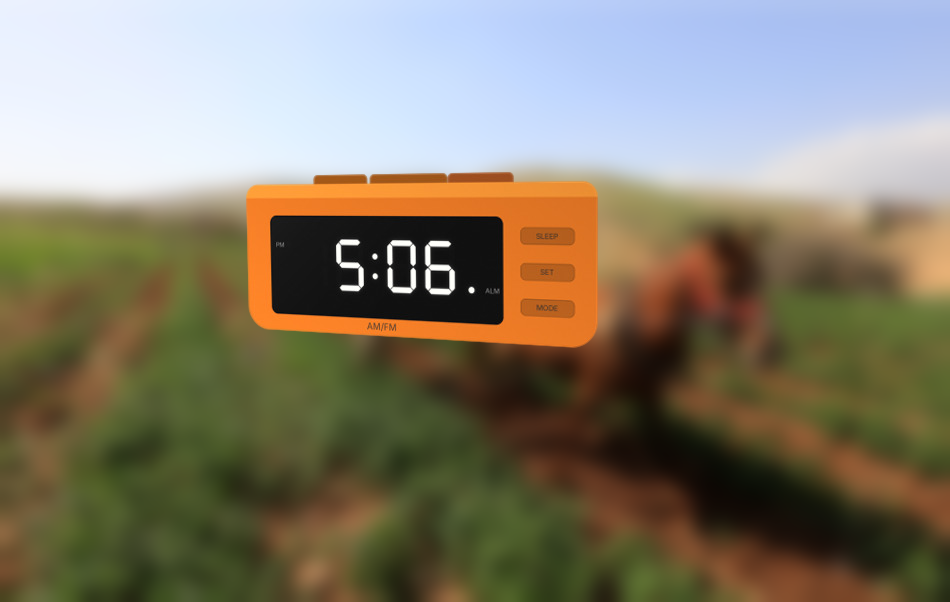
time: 5:06
